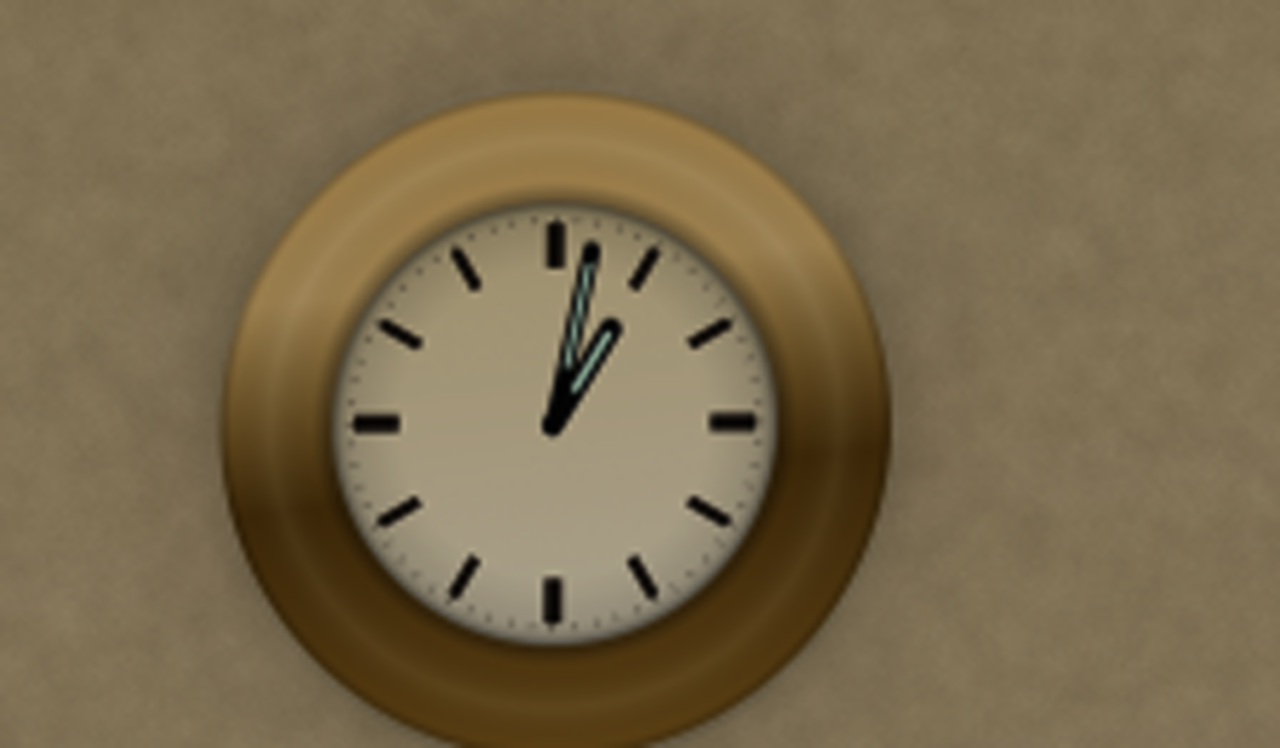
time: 1:02
